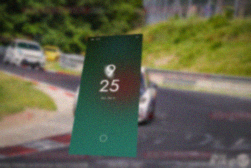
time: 9:25
